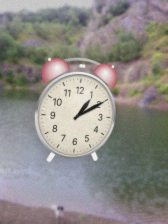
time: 1:10
